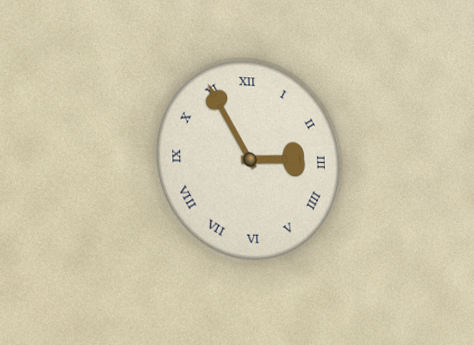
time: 2:55
